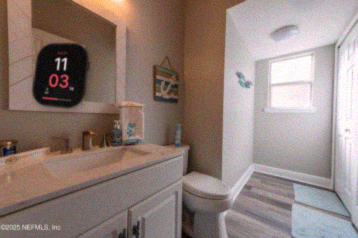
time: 11:03
